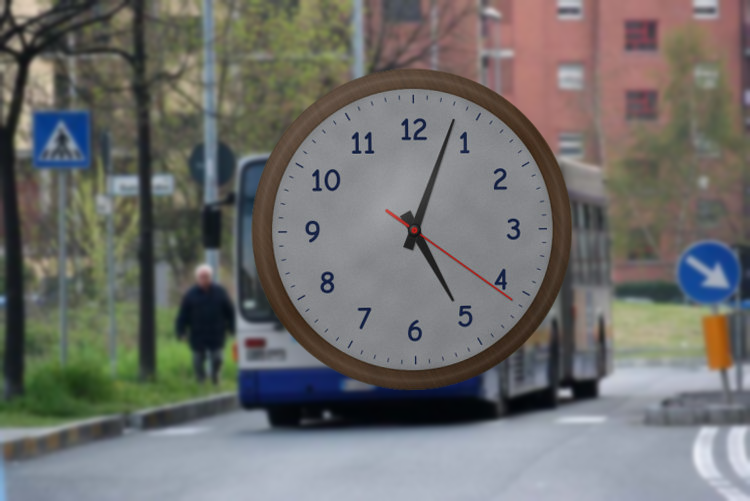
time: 5:03:21
